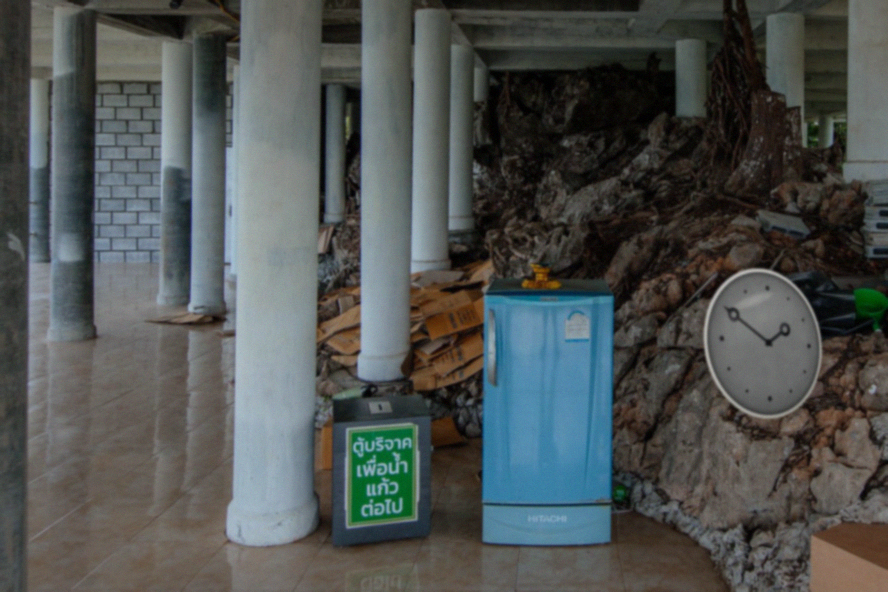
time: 1:50
